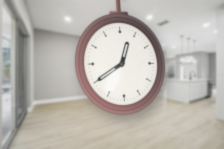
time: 12:40
